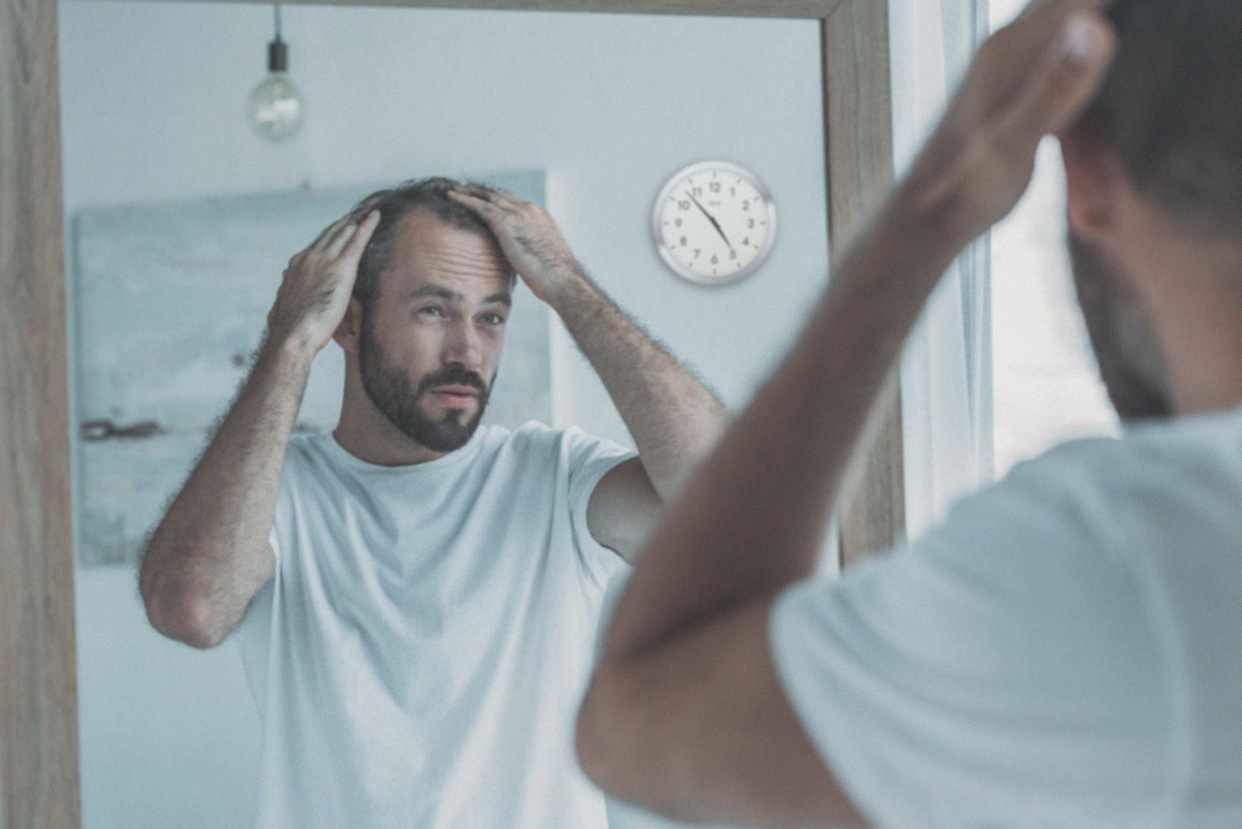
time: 4:53
